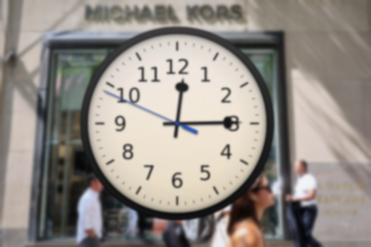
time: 12:14:49
